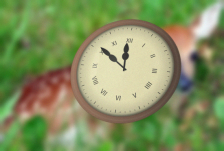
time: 11:51
